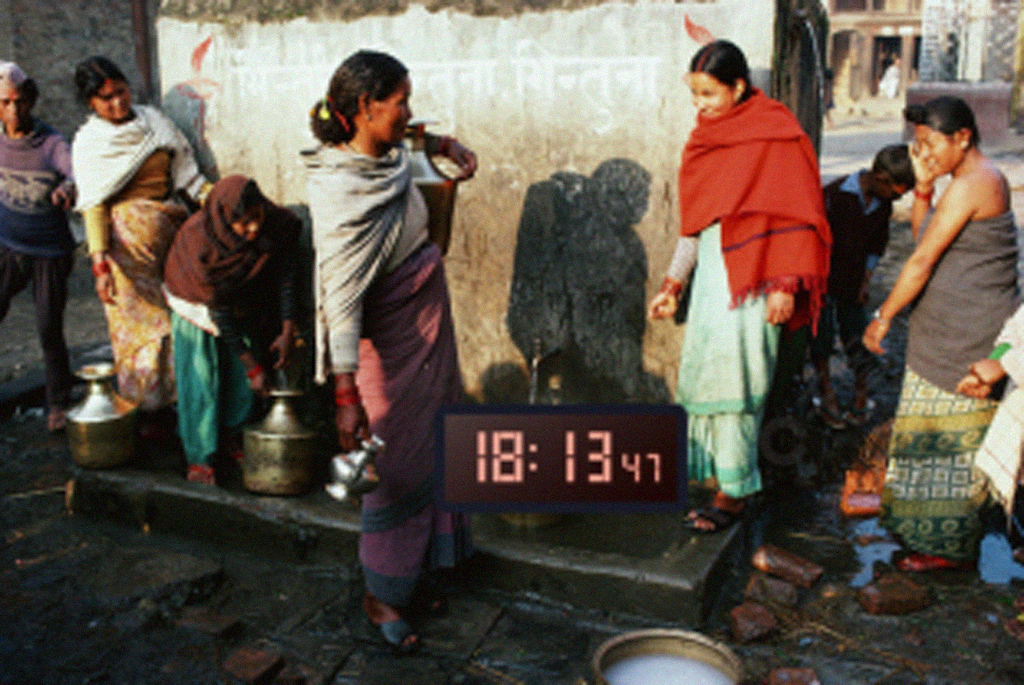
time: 18:13:47
